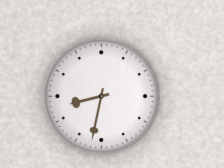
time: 8:32
